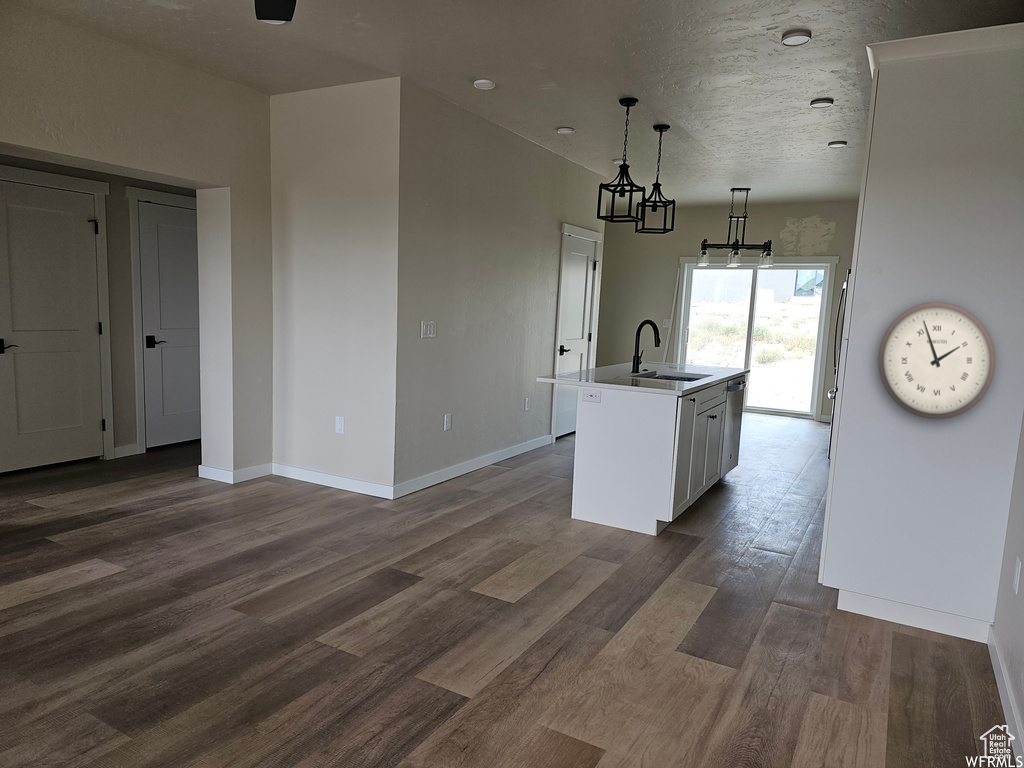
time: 1:57
